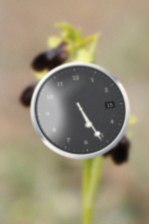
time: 5:26
